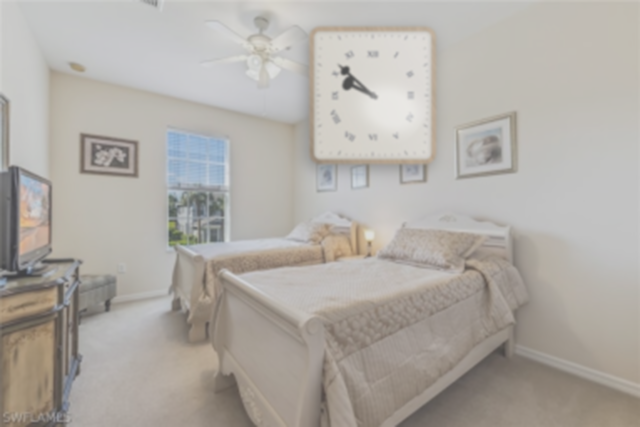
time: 9:52
